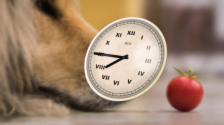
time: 7:45
